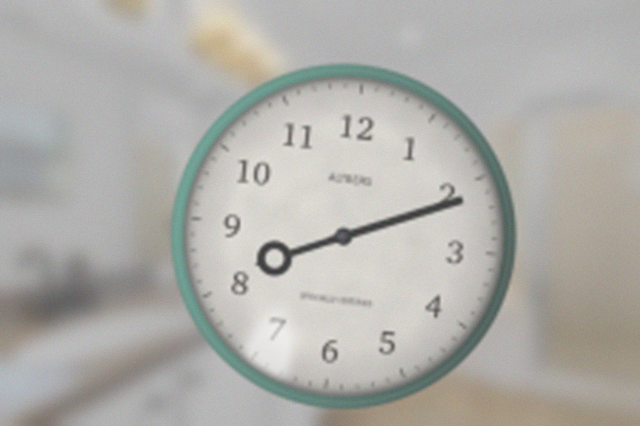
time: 8:11
